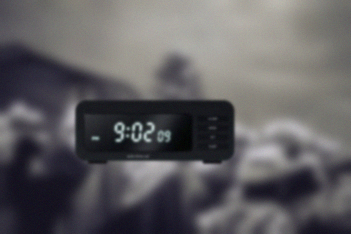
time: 9:02
